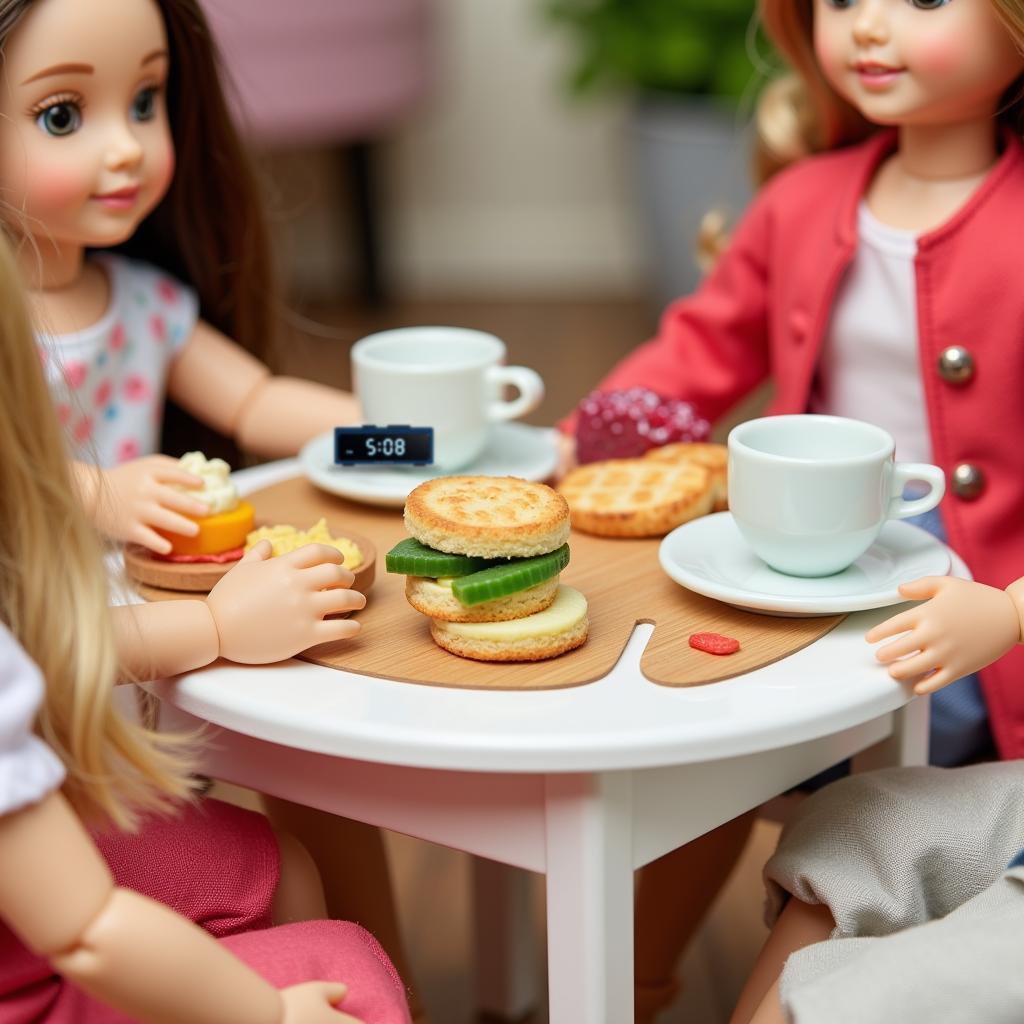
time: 5:08
